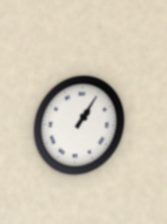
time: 1:05
